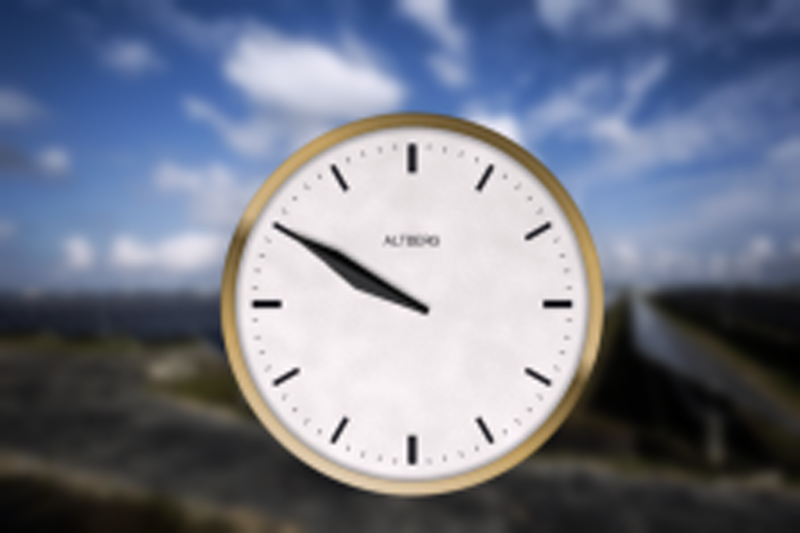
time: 9:50
